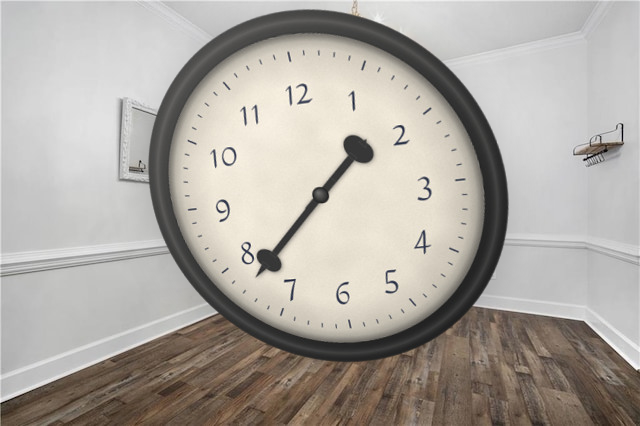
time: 1:38
